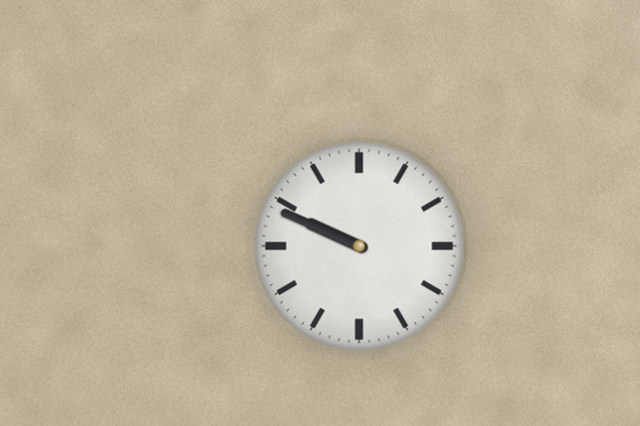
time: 9:49
